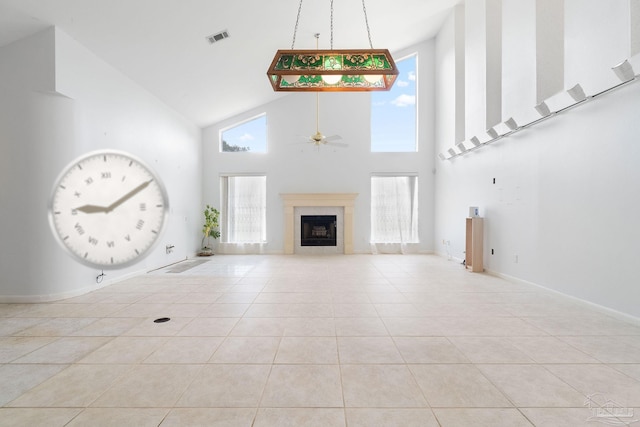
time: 9:10
